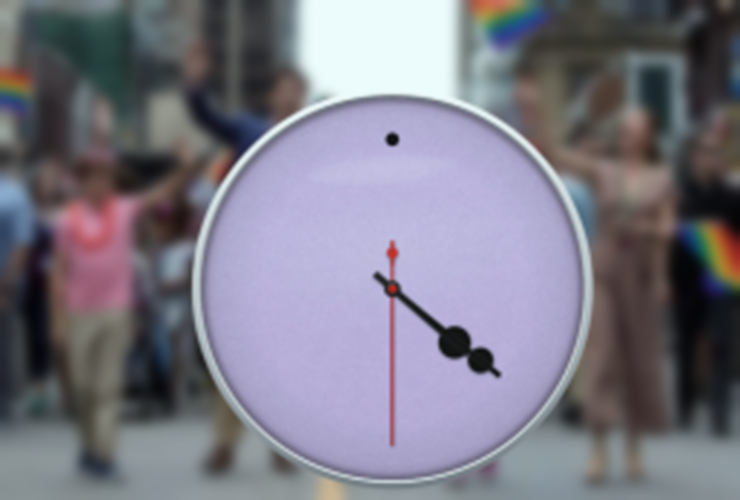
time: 4:21:30
